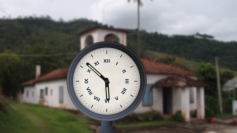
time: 5:52
